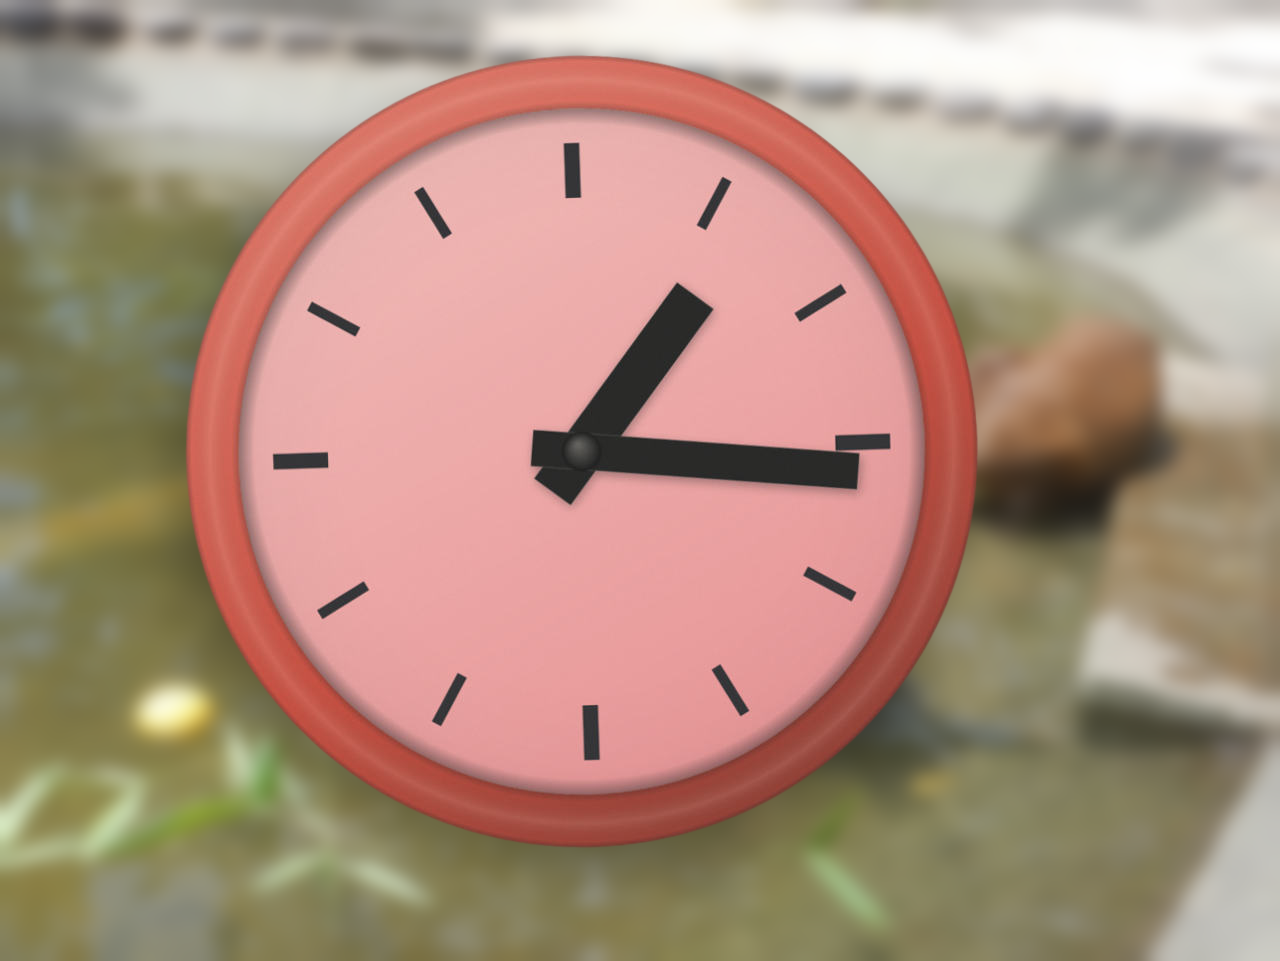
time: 1:16
